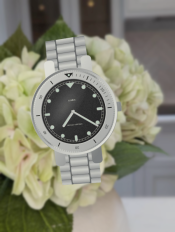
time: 7:21
